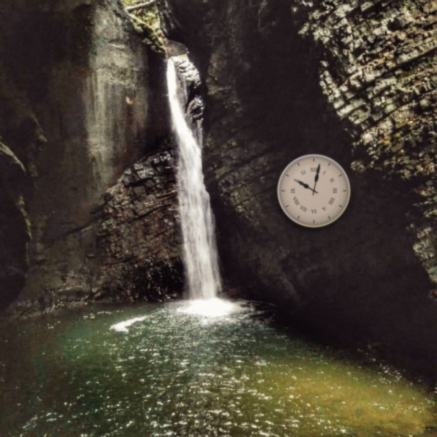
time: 10:02
